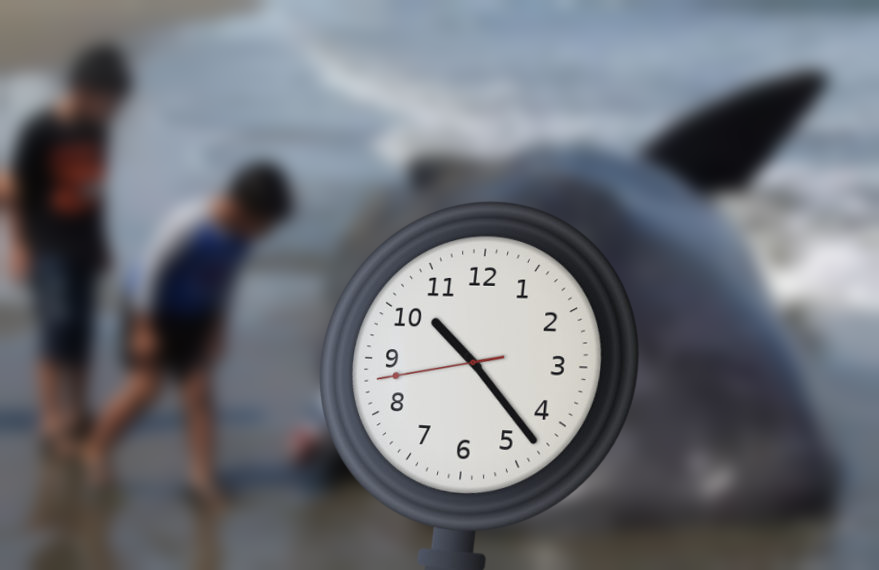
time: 10:22:43
